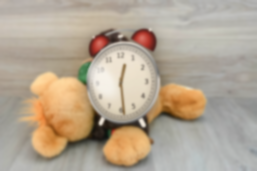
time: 12:29
